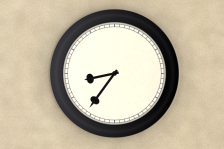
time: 8:36
